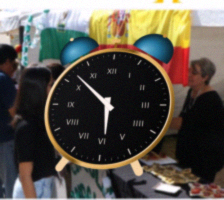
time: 5:52
